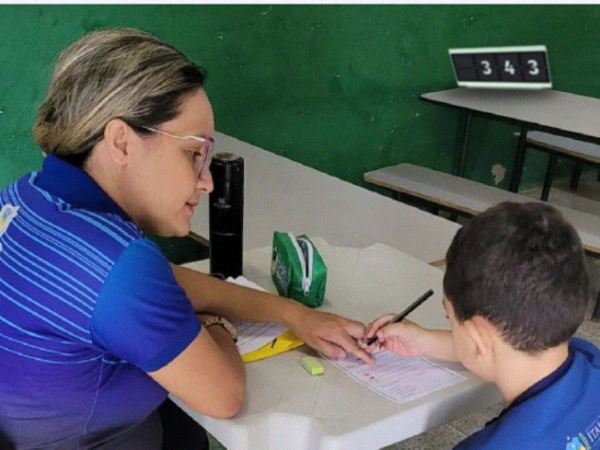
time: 3:43
